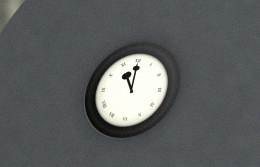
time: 11:00
